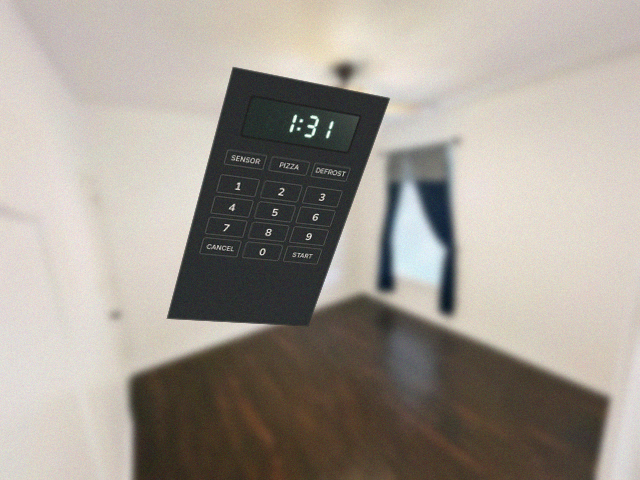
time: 1:31
